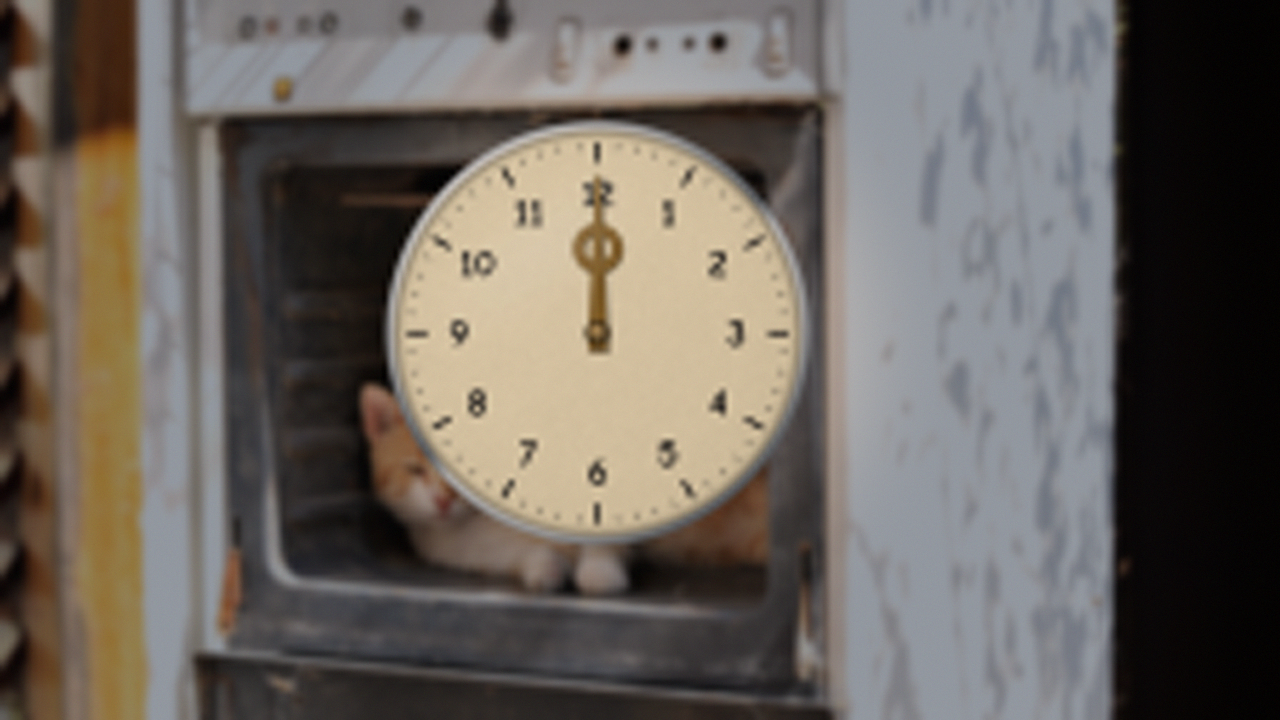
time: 12:00
